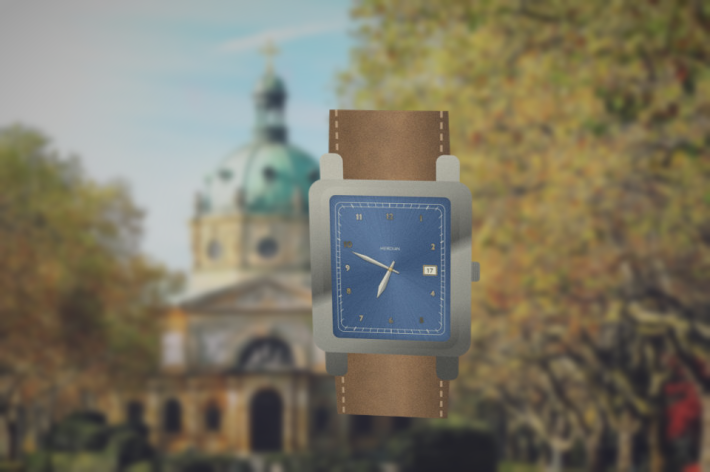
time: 6:49
